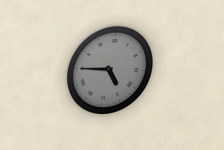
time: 4:45
